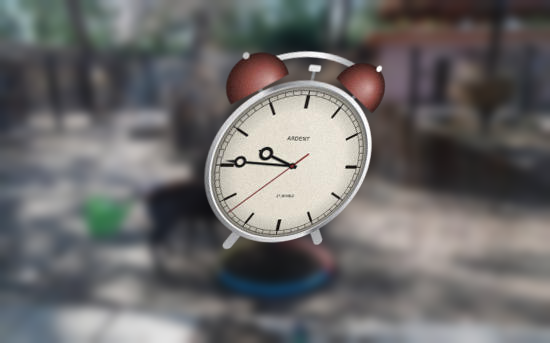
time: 9:45:38
